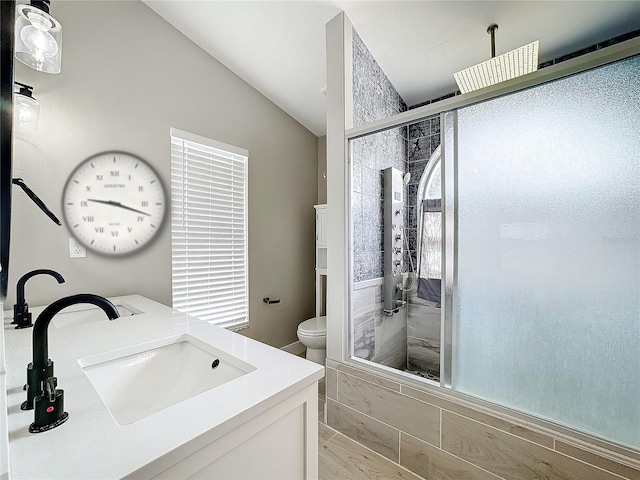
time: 9:18
